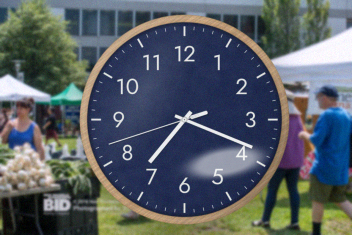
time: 7:18:42
